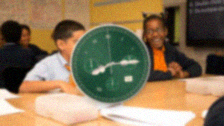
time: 8:15
